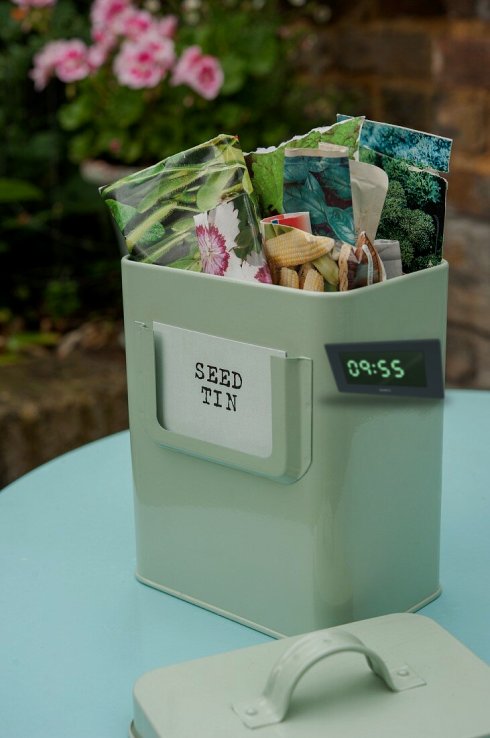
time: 9:55
